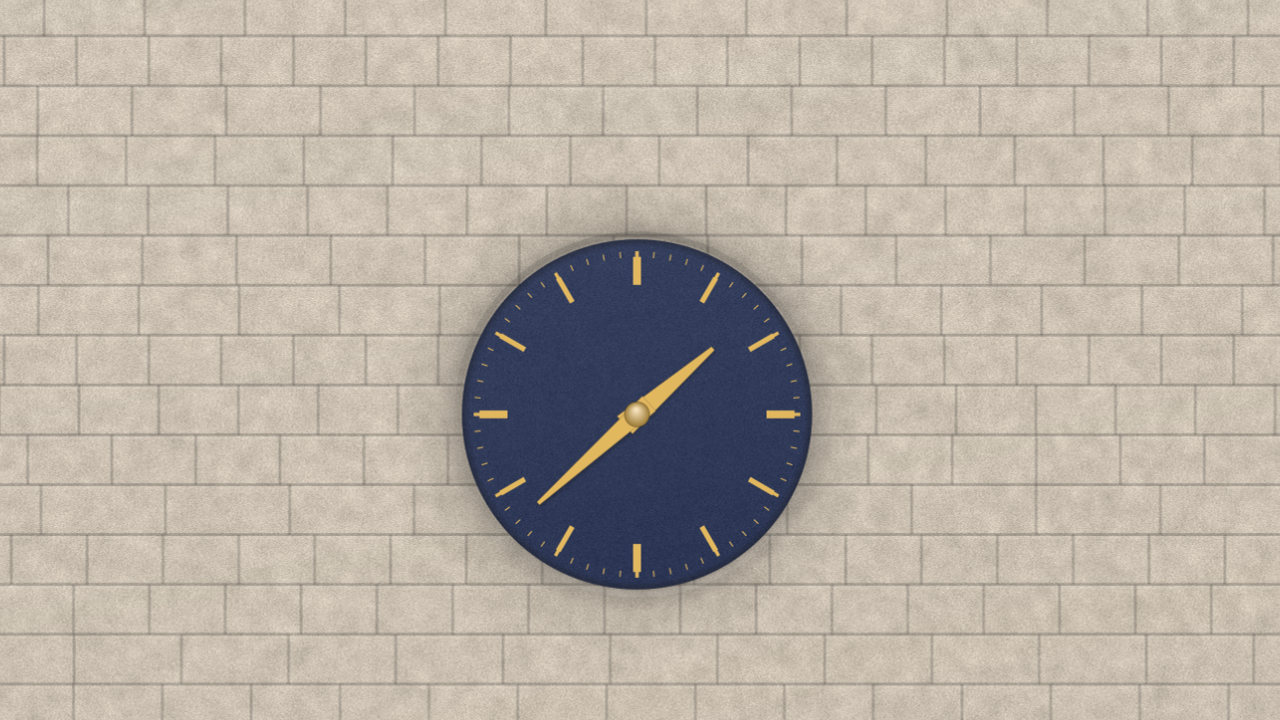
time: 1:38
